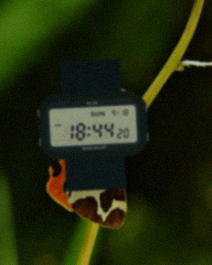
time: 18:44
